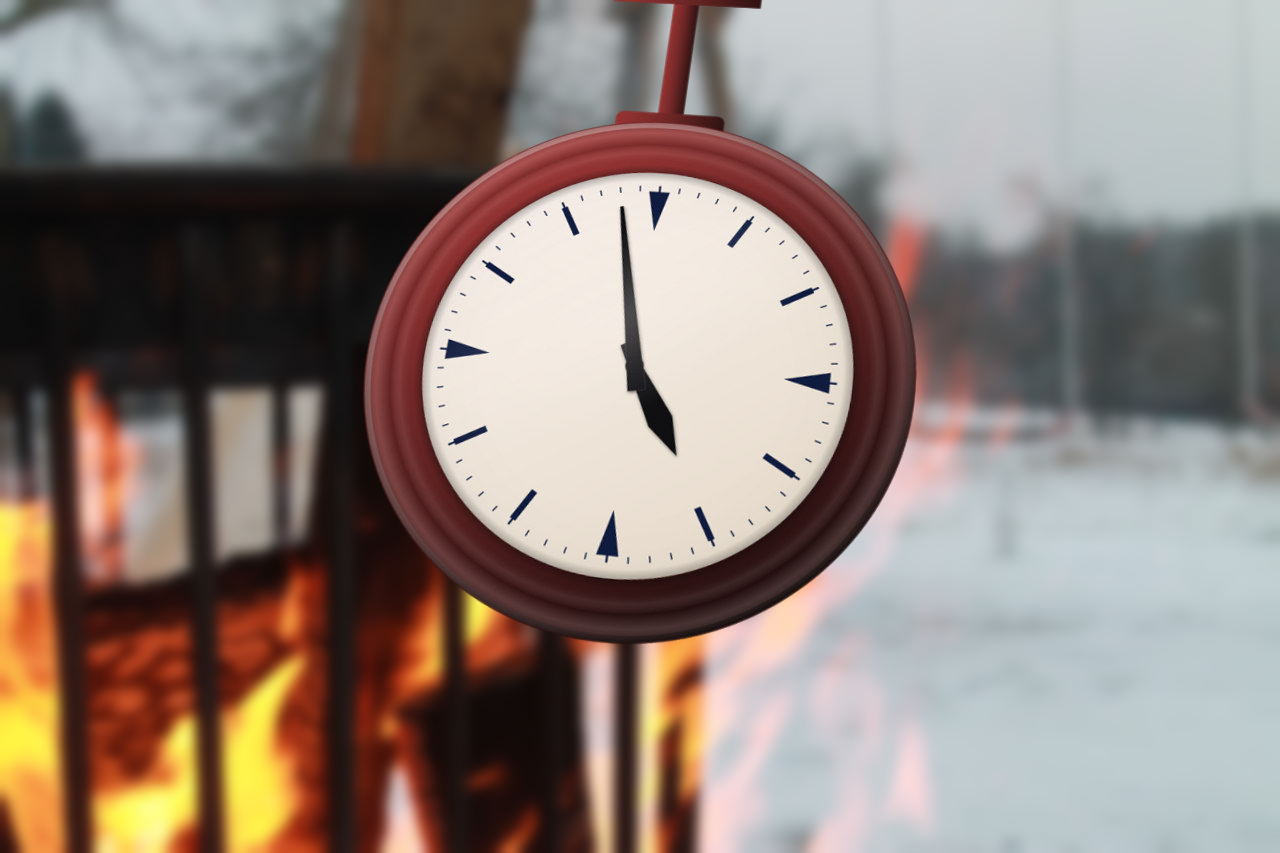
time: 4:58
